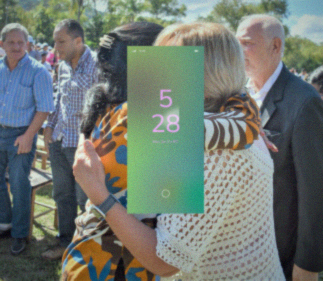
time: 5:28
